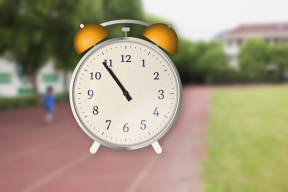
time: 10:54
